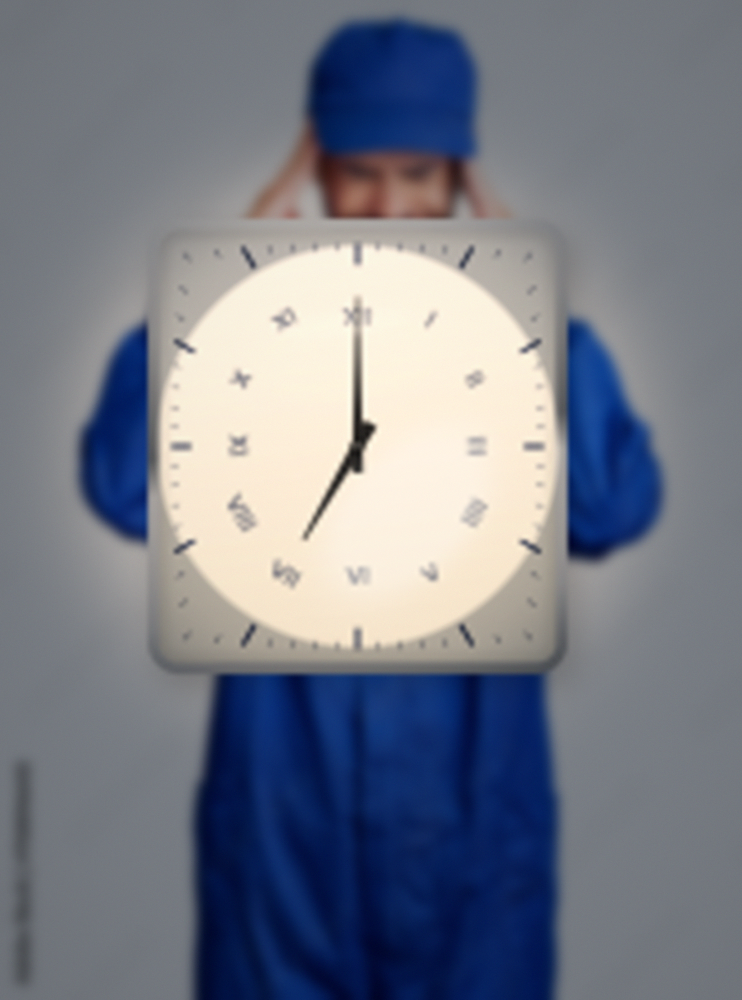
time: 7:00
